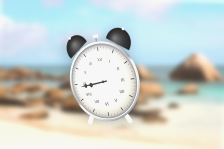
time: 8:44
